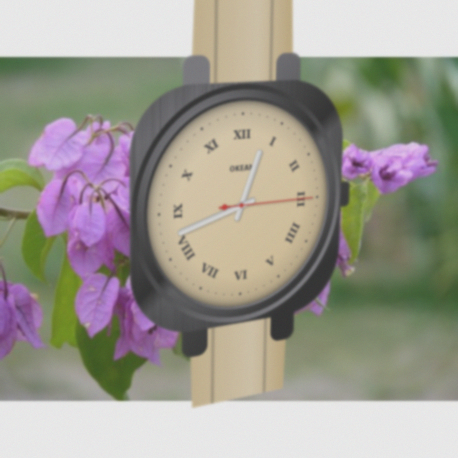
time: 12:42:15
